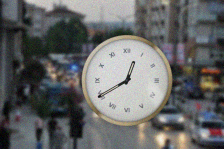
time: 12:40
